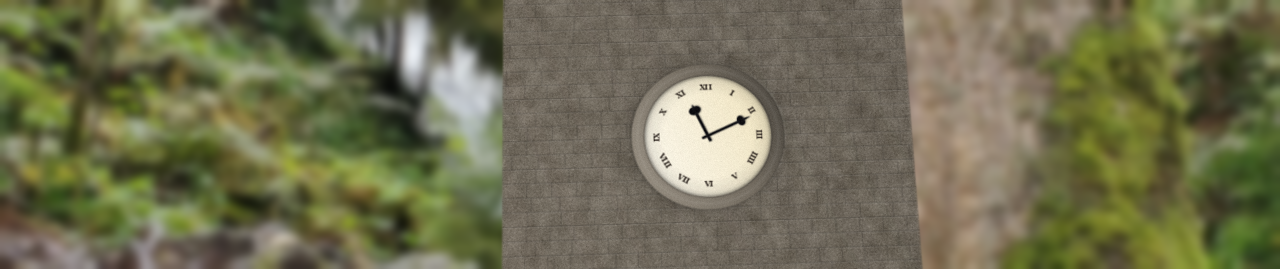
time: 11:11
